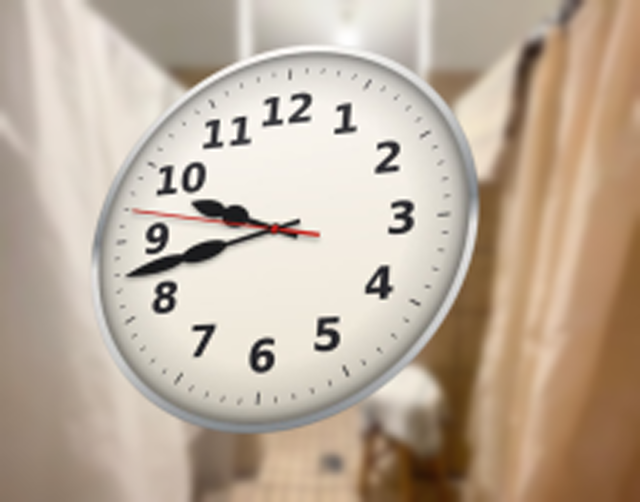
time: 9:42:47
